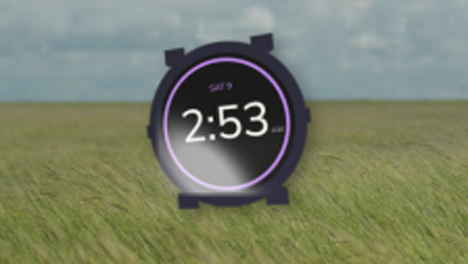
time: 2:53
